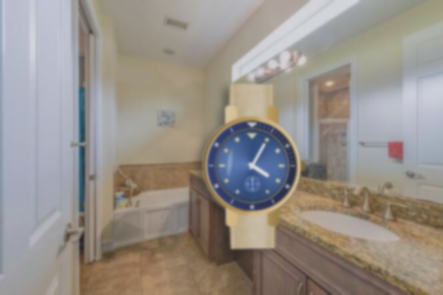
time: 4:05
